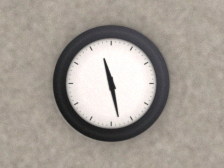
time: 11:28
